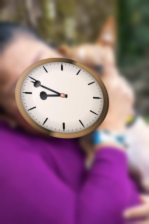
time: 8:49
